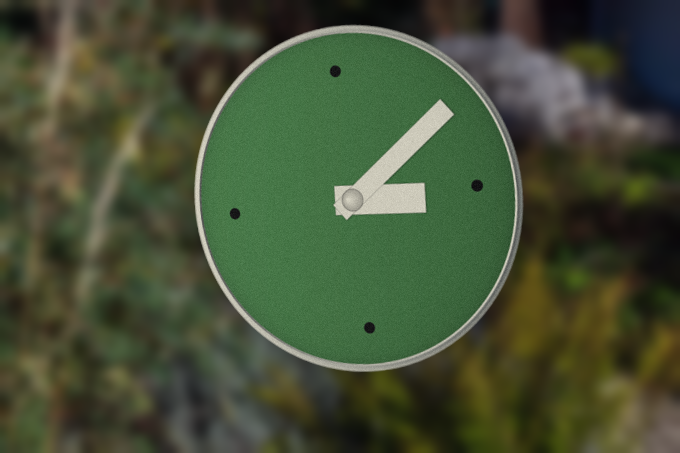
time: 3:09
